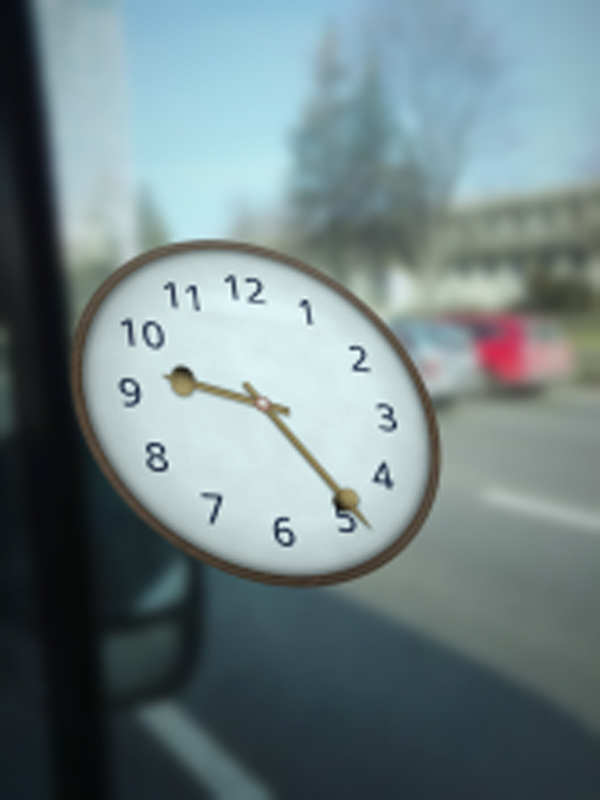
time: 9:24
